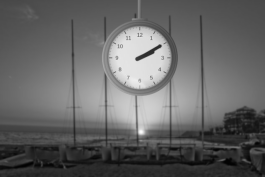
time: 2:10
